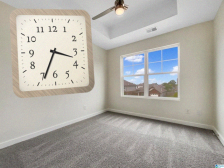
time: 3:34
